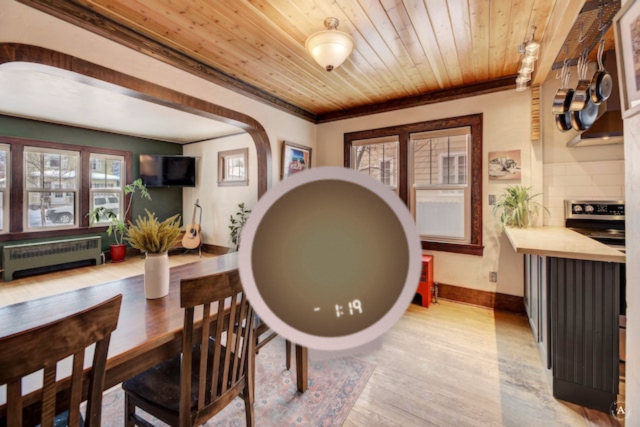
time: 1:19
